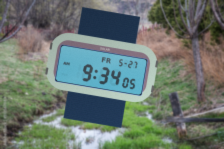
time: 9:34:05
